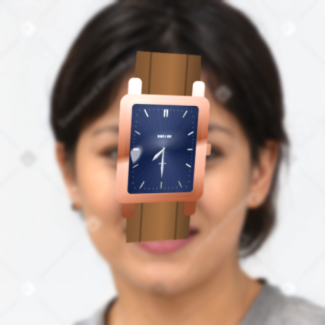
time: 7:30
